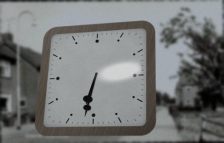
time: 6:32
